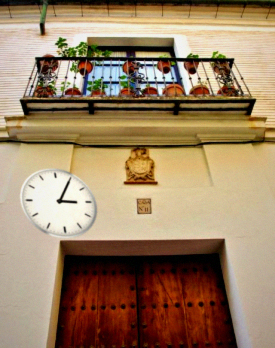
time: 3:05
